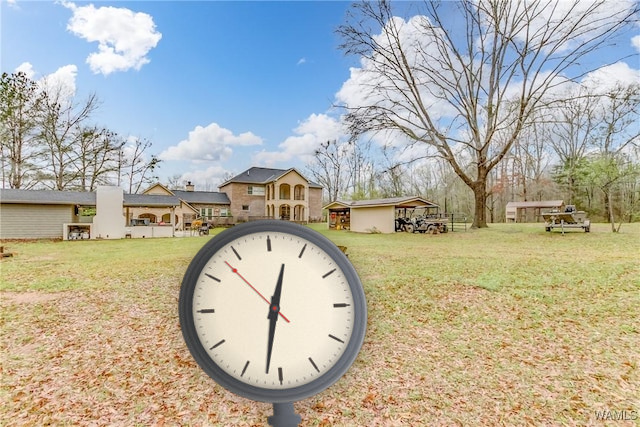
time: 12:31:53
